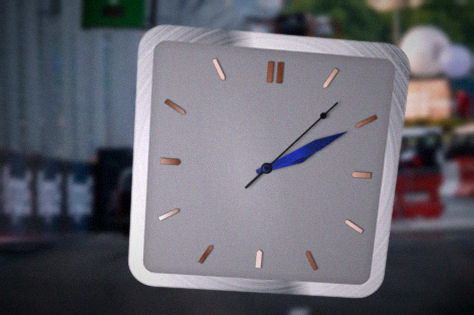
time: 2:10:07
